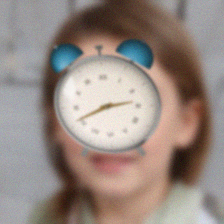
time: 2:41
